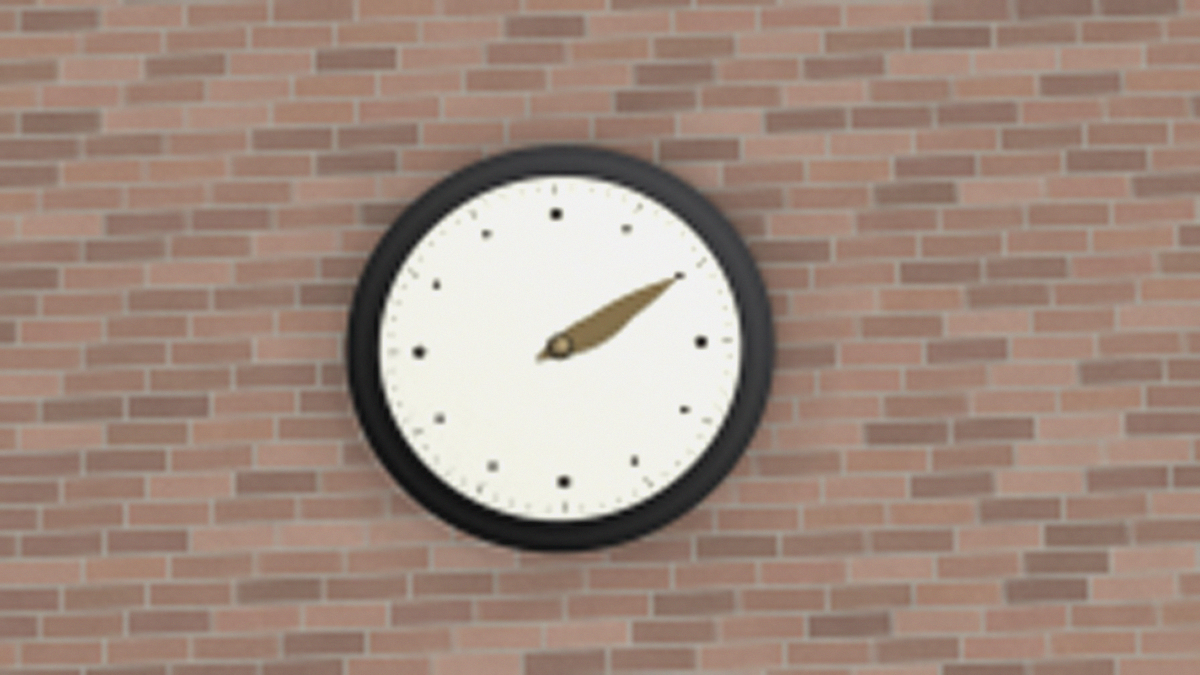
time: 2:10
